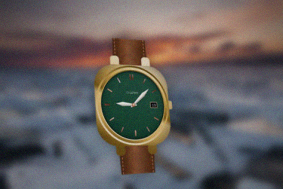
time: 9:08
